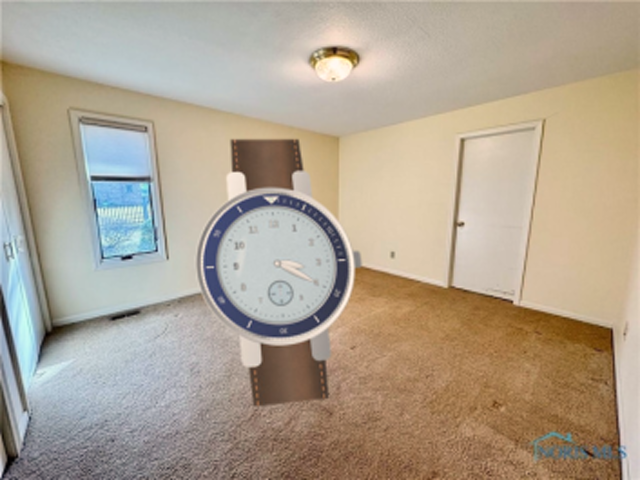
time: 3:20
